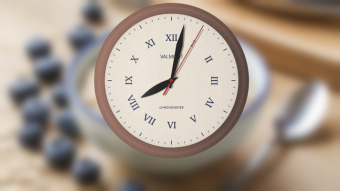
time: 8:02:05
